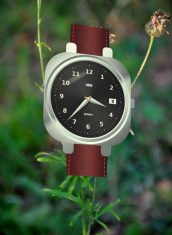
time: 3:37
